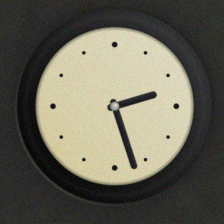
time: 2:27
